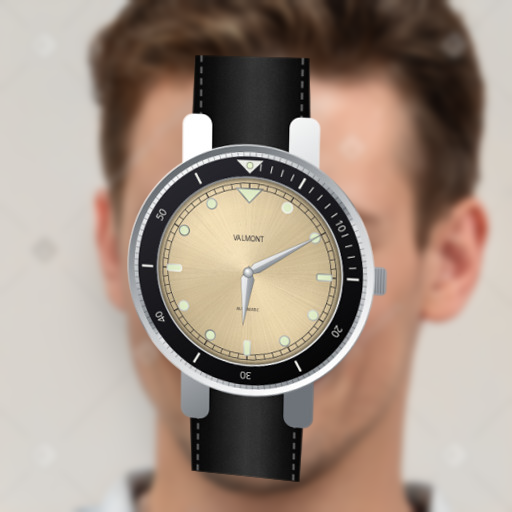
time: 6:10
